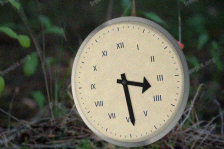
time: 3:29
